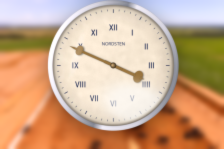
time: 3:49
